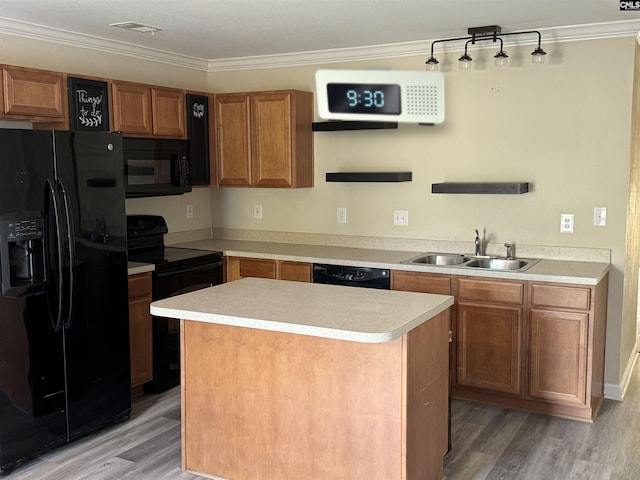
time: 9:30
